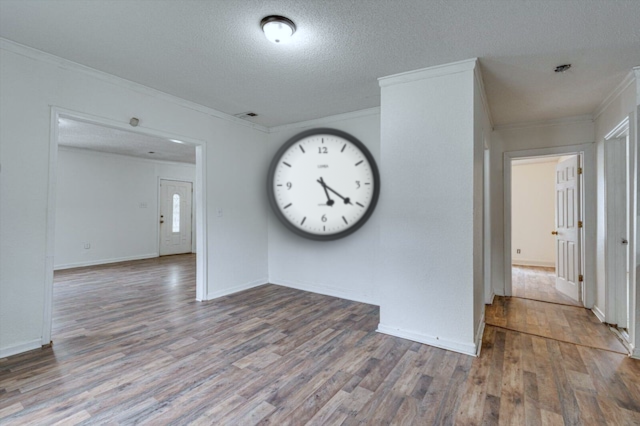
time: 5:21
